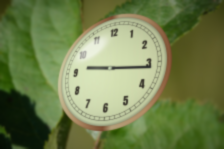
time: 9:16
